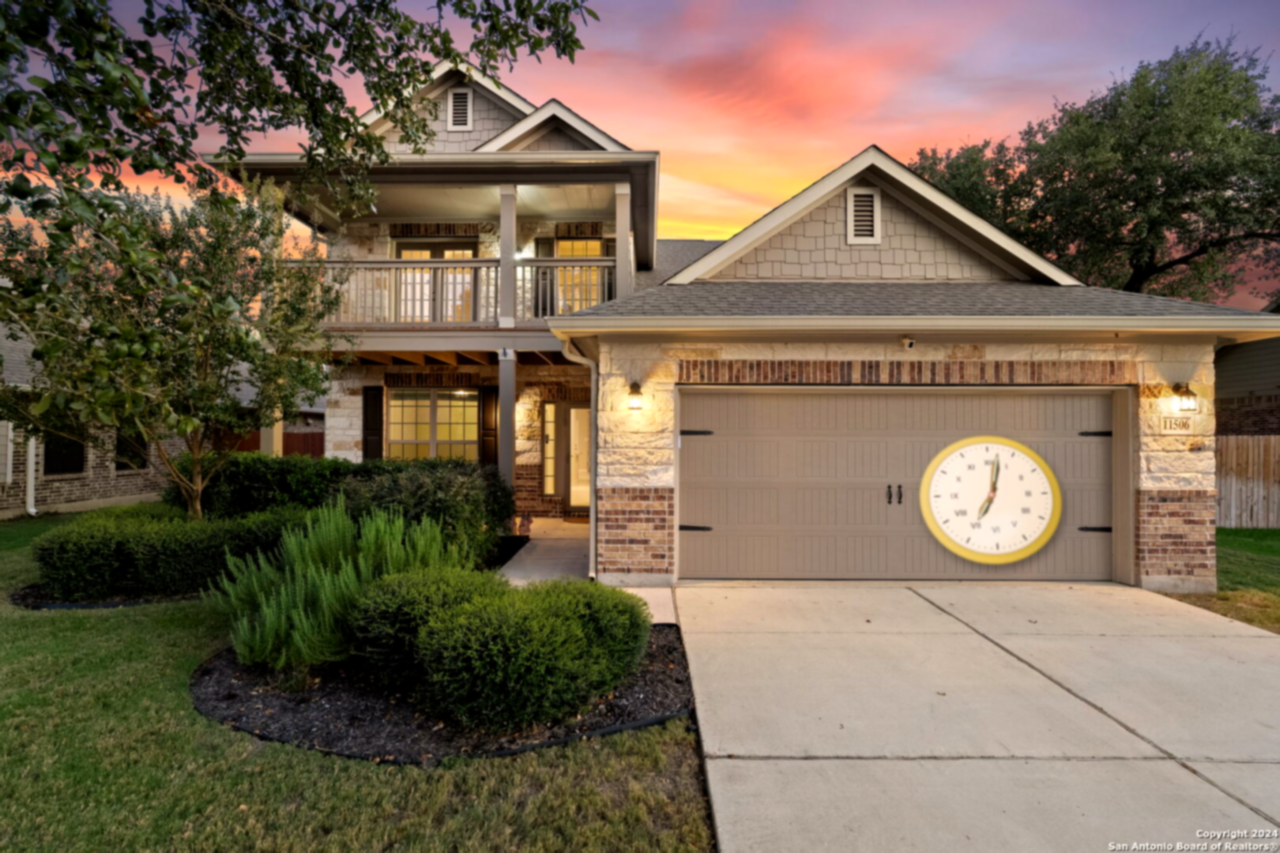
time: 7:02
